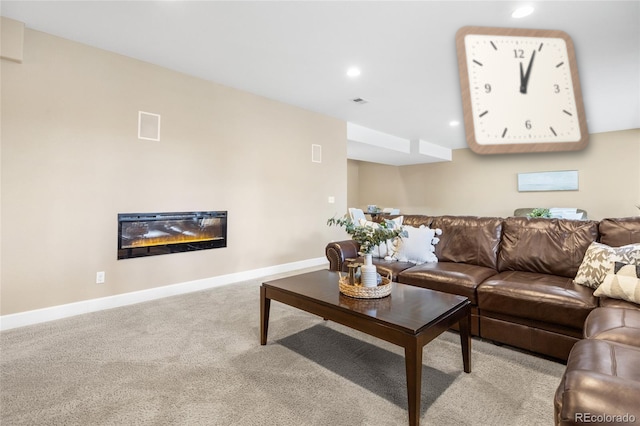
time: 12:04
